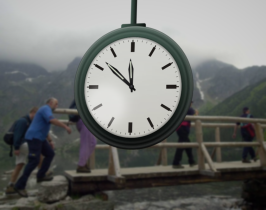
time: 11:52
